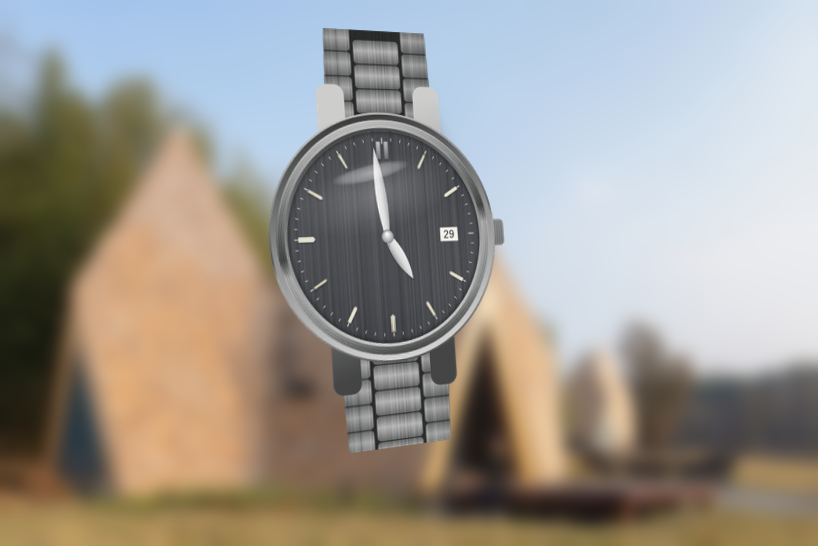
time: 4:59
